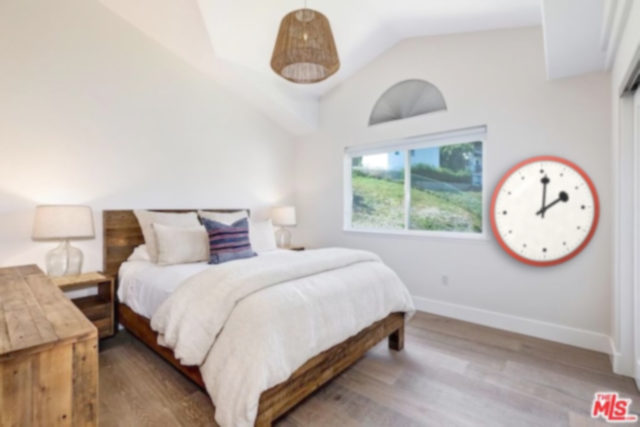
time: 2:01
